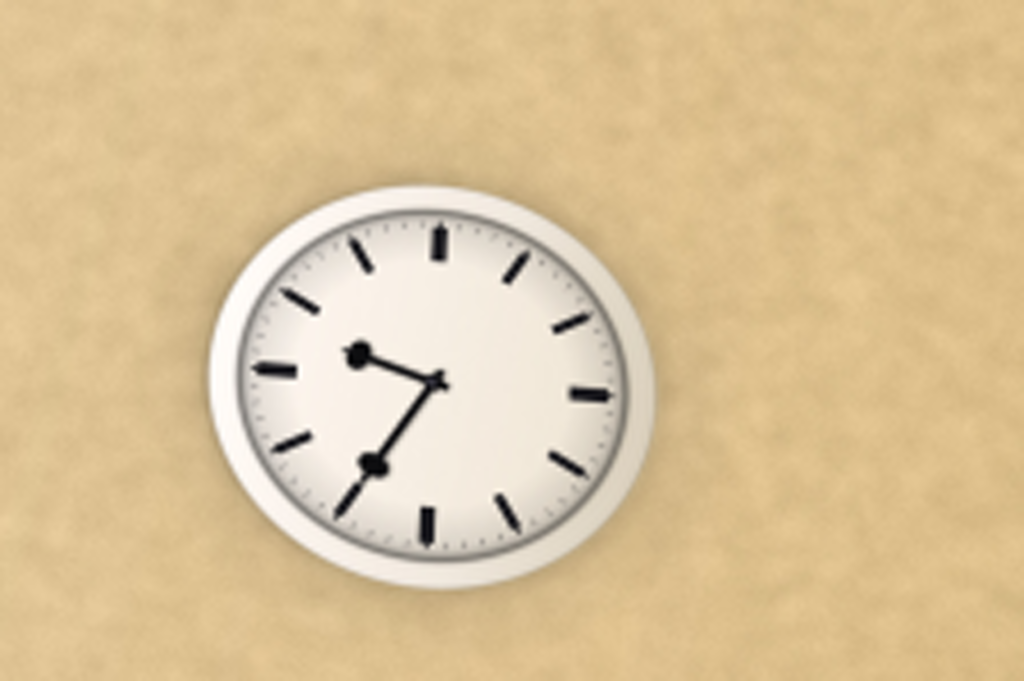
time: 9:35
